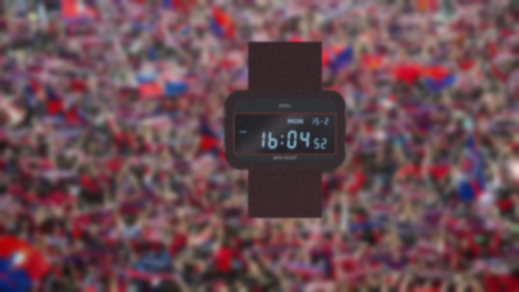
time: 16:04
